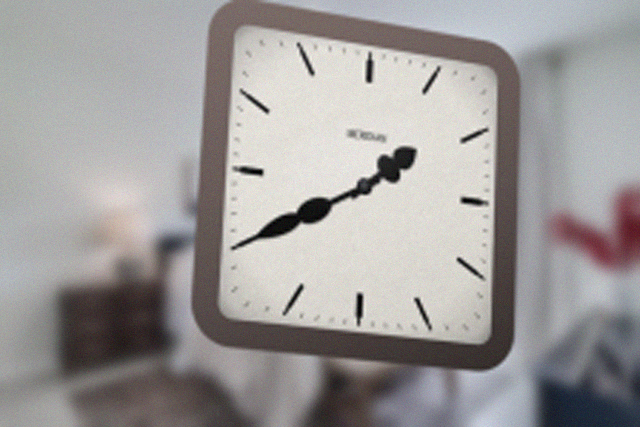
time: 1:40
